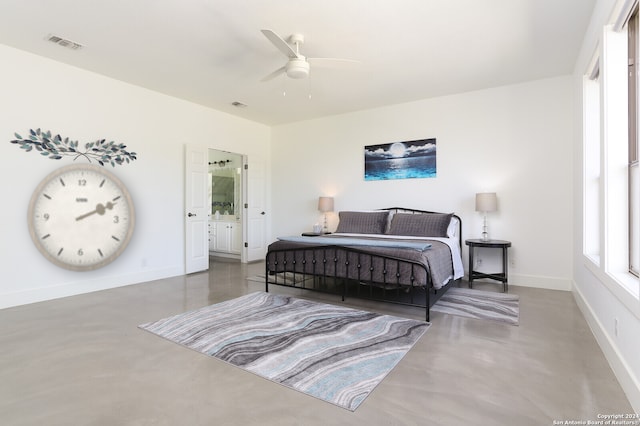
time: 2:11
